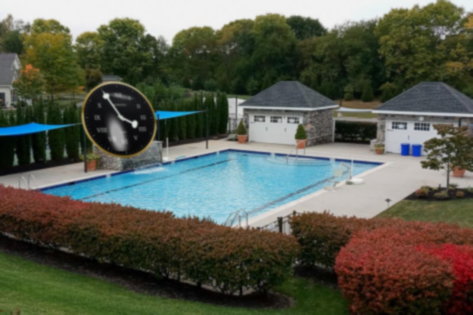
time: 3:55
